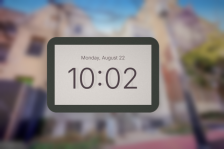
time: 10:02
